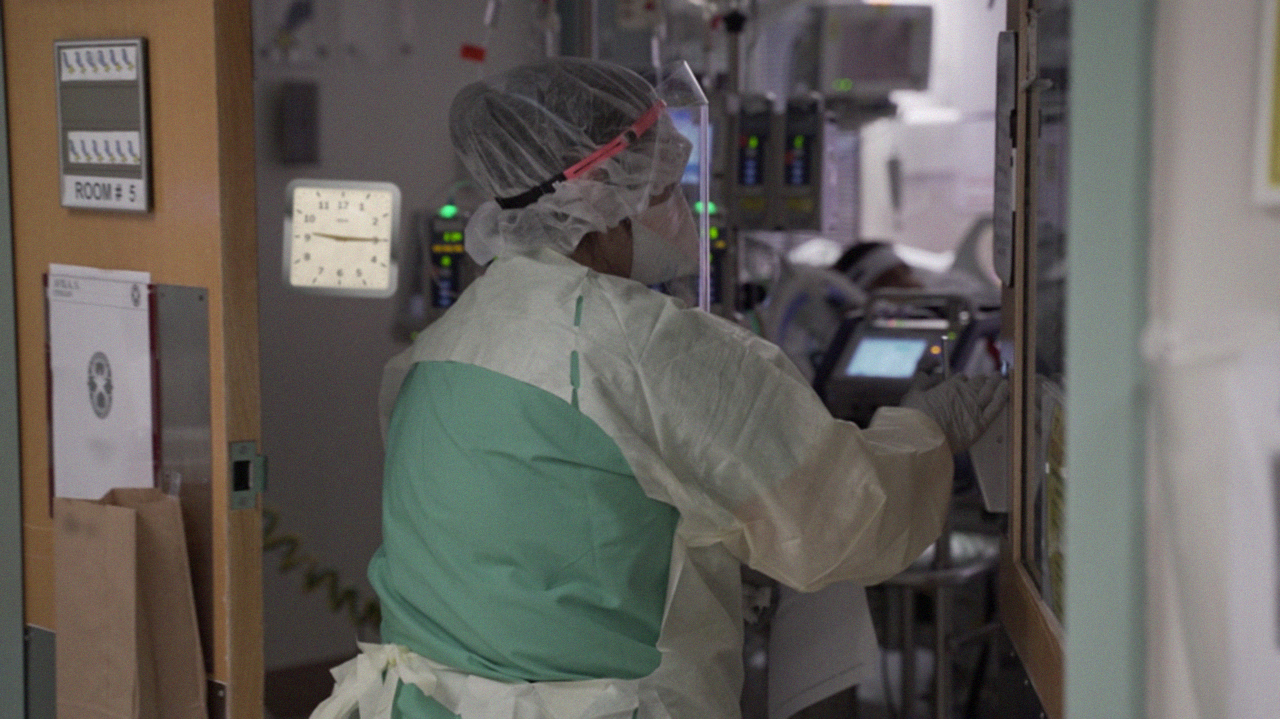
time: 9:15
